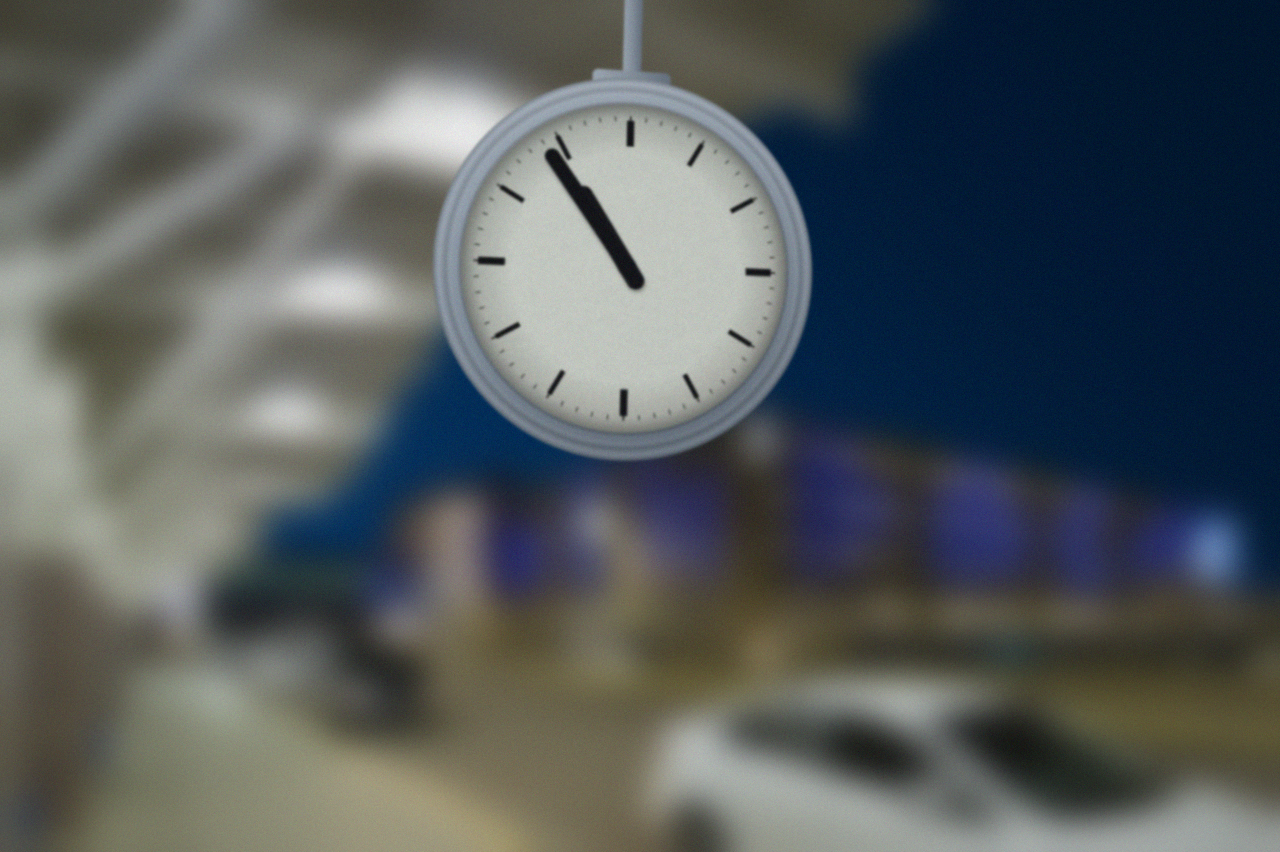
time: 10:54
